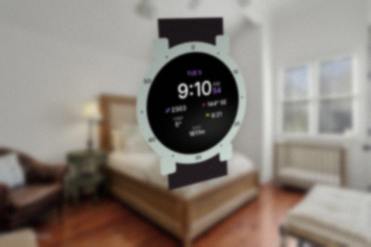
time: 9:10
